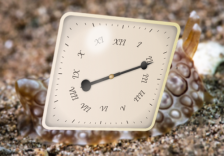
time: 8:11
